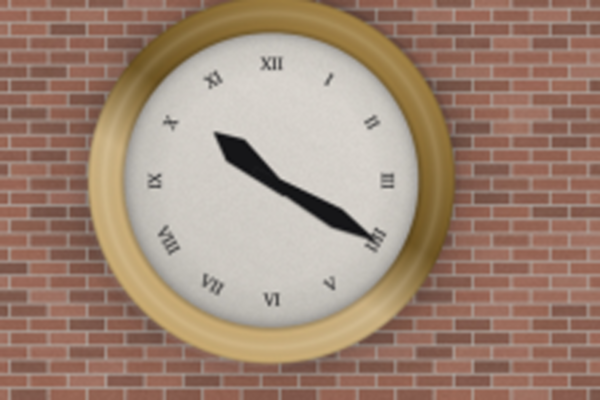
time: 10:20
